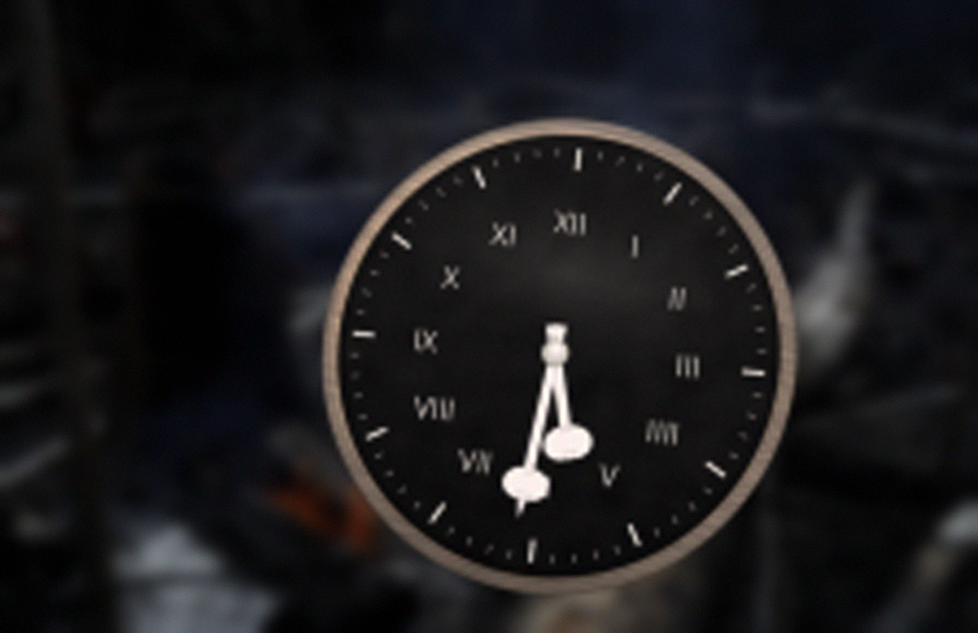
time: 5:31
